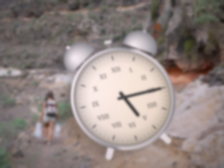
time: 5:15
